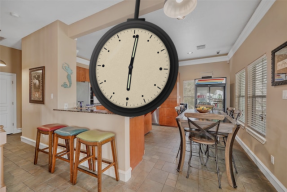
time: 6:01
